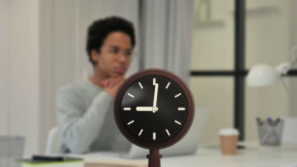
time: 9:01
